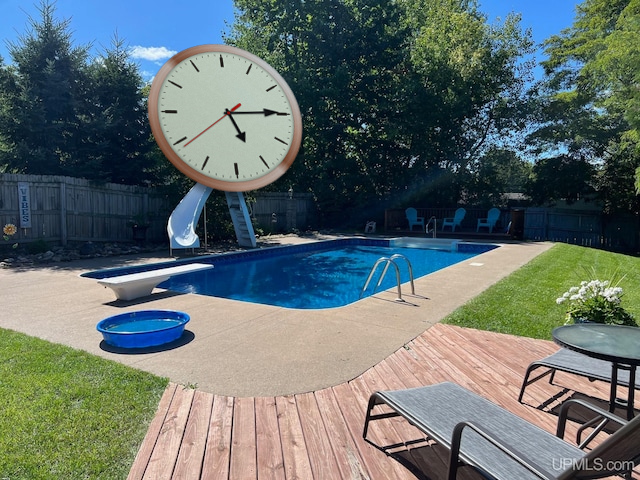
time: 5:14:39
